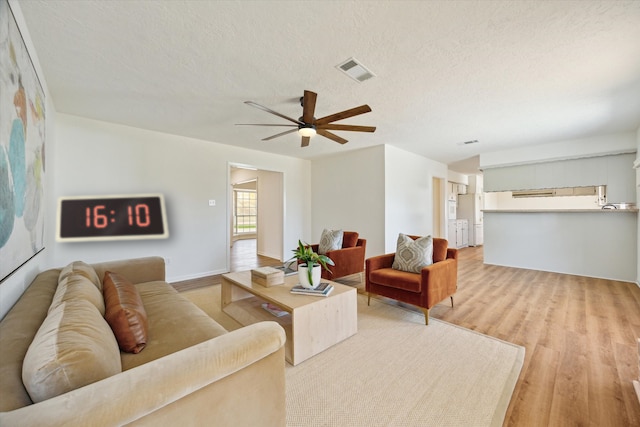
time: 16:10
